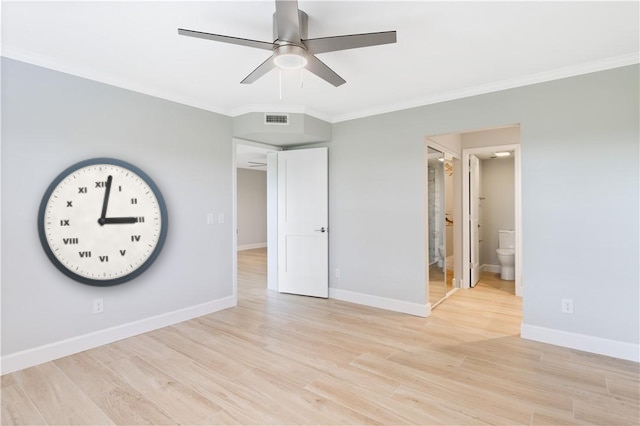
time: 3:02
